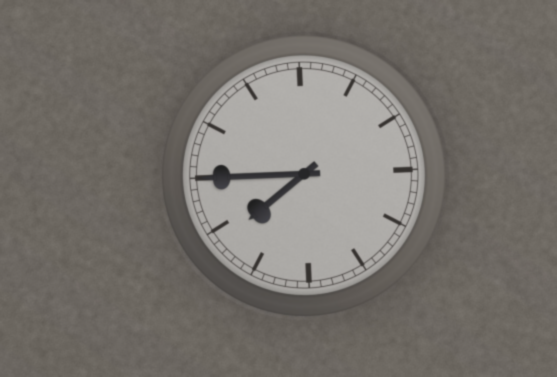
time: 7:45
